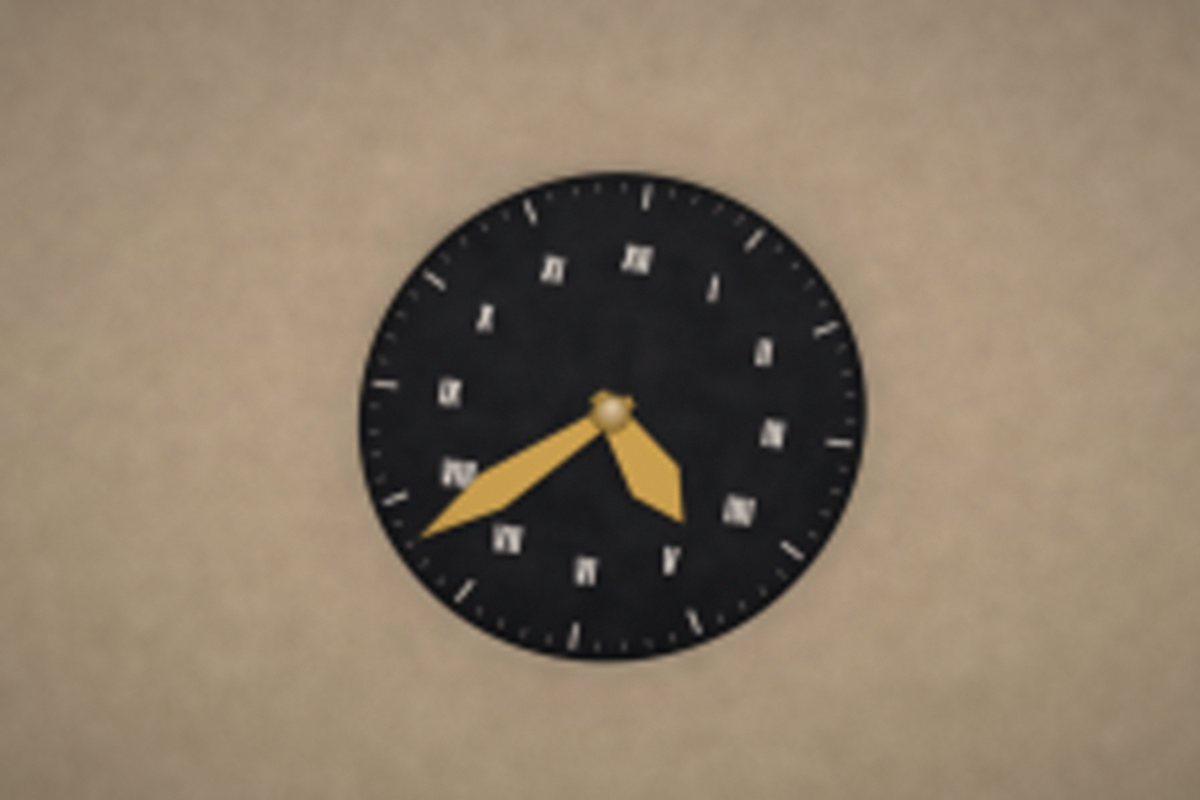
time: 4:38
